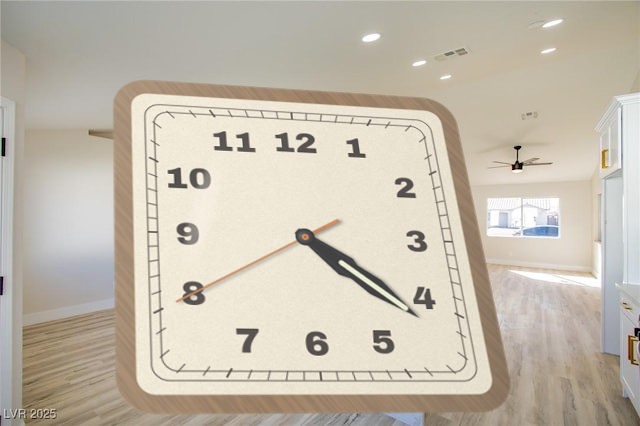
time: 4:21:40
